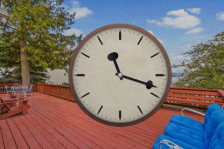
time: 11:18
